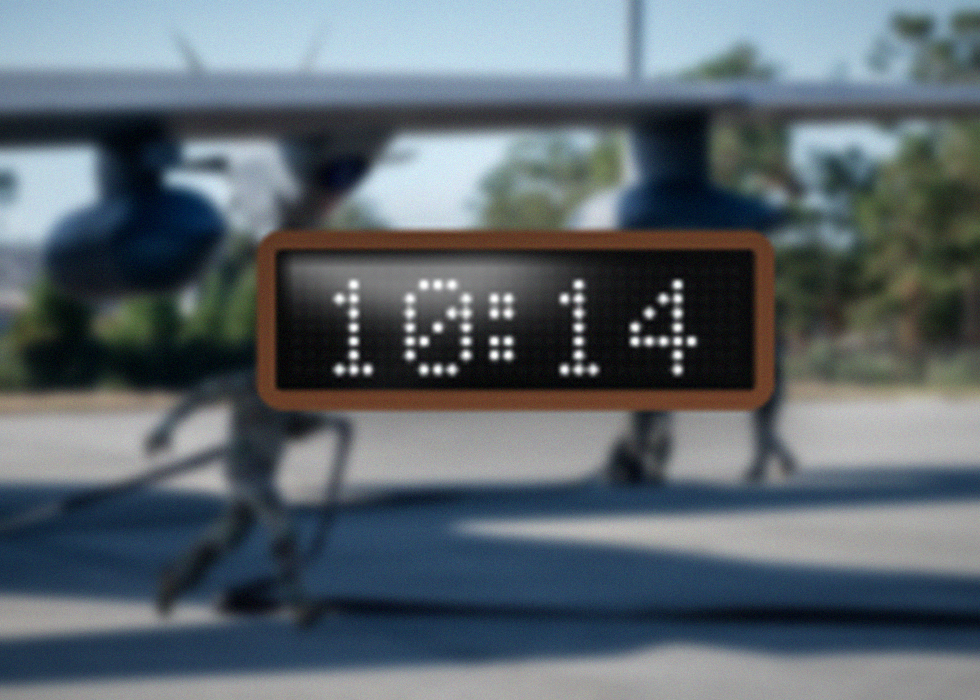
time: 10:14
